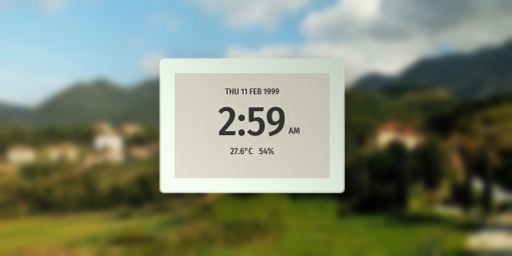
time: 2:59
